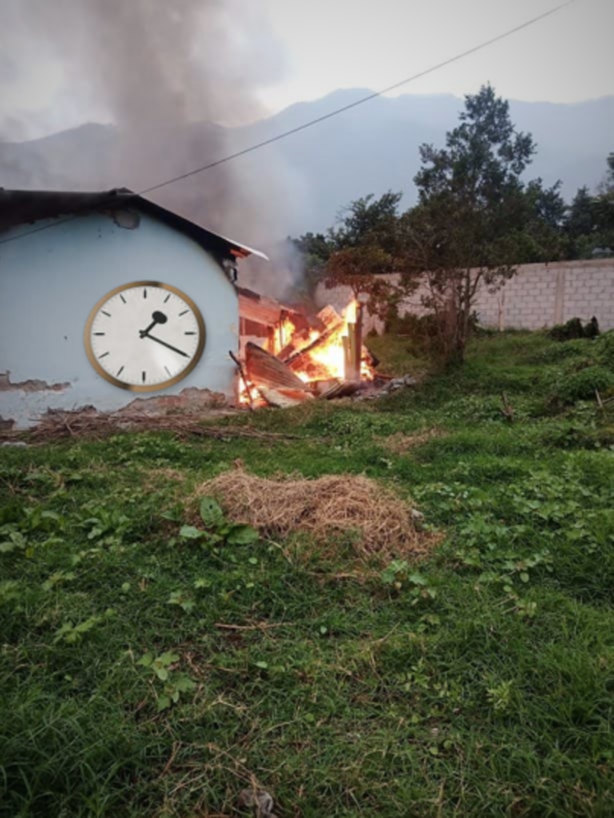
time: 1:20
